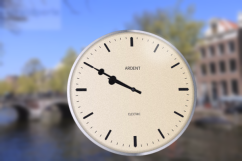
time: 9:50
